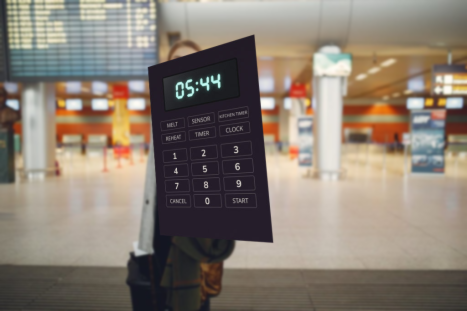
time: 5:44
